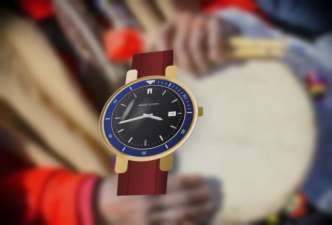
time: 3:43
